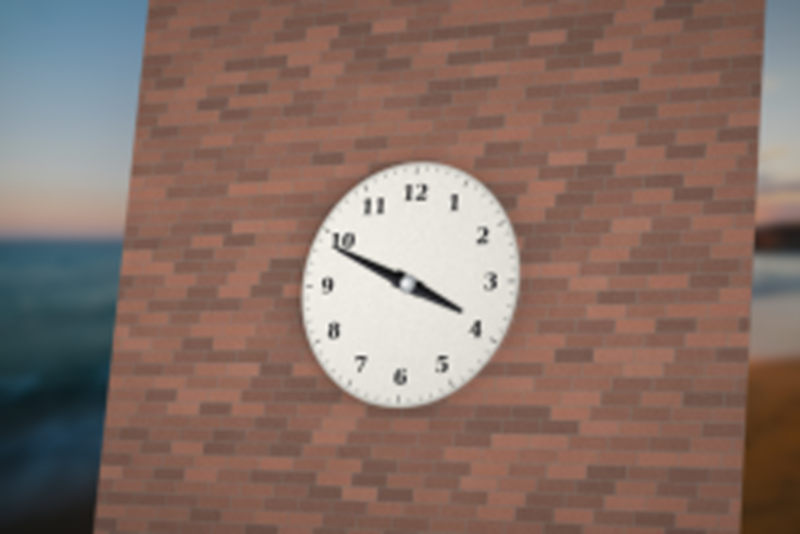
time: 3:49
